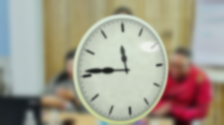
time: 11:46
